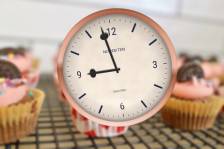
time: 8:58
